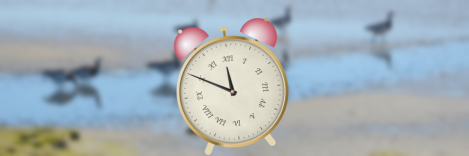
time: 11:50
